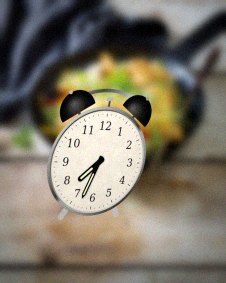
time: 7:33
